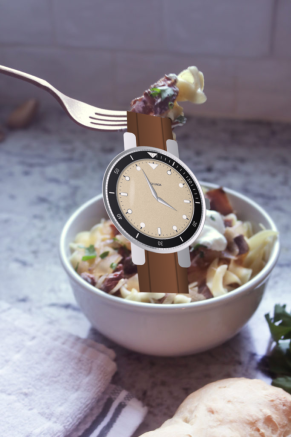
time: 3:56
